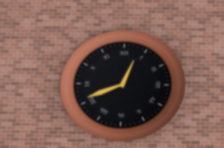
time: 12:41
